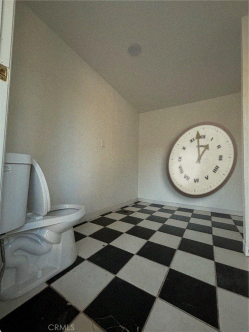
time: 12:58
